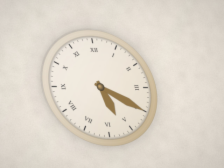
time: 5:20
